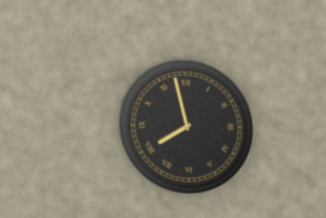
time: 7:58
